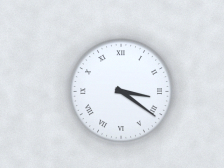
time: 3:21
